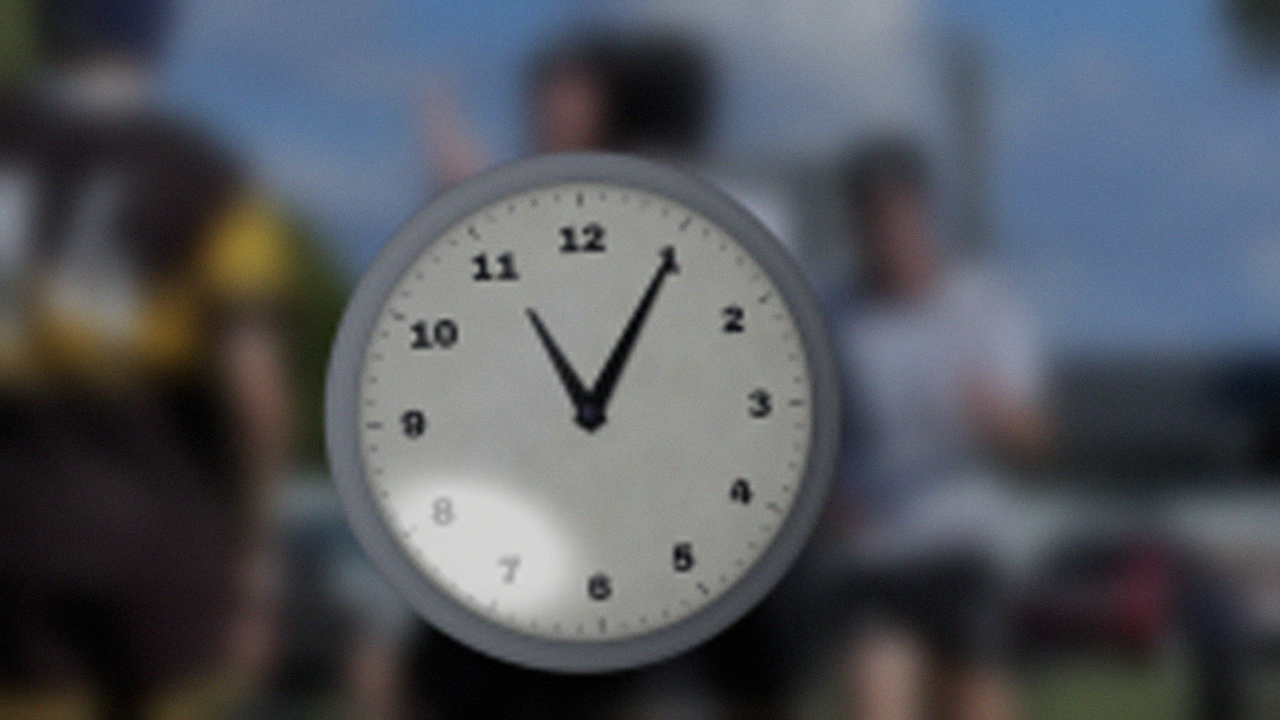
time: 11:05
